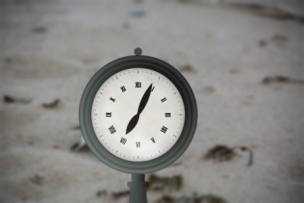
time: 7:04
